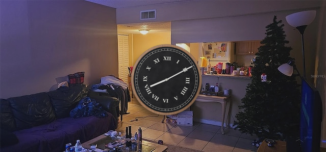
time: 8:10
